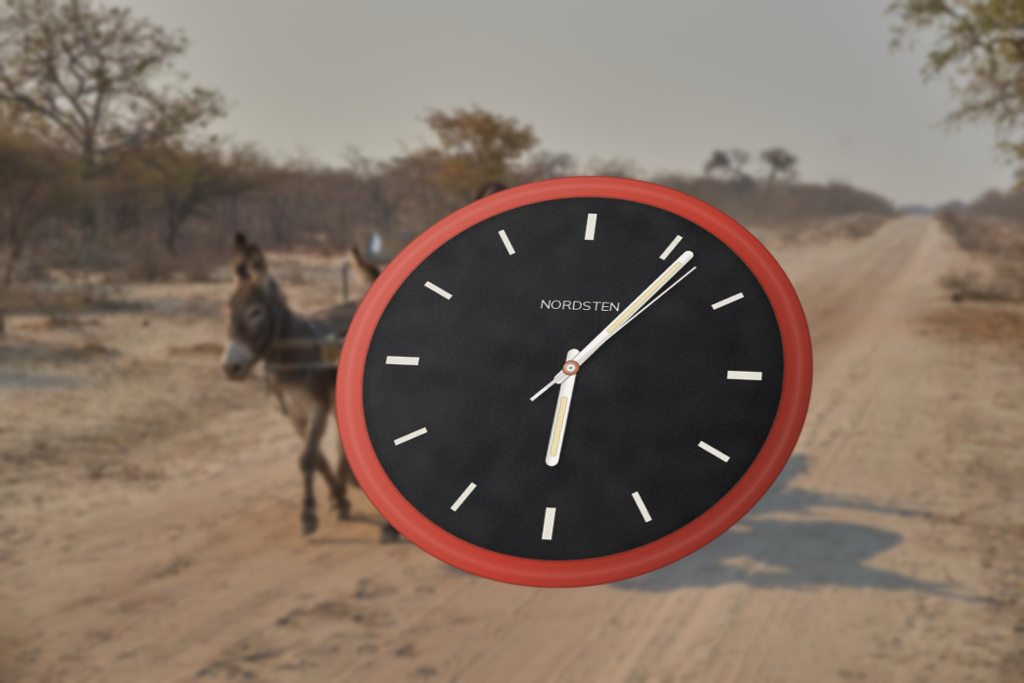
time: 6:06:07
